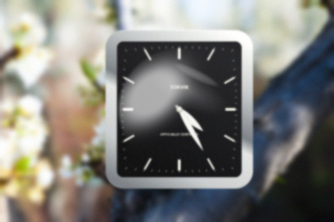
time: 4:25
